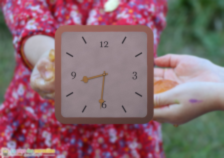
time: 8:31
